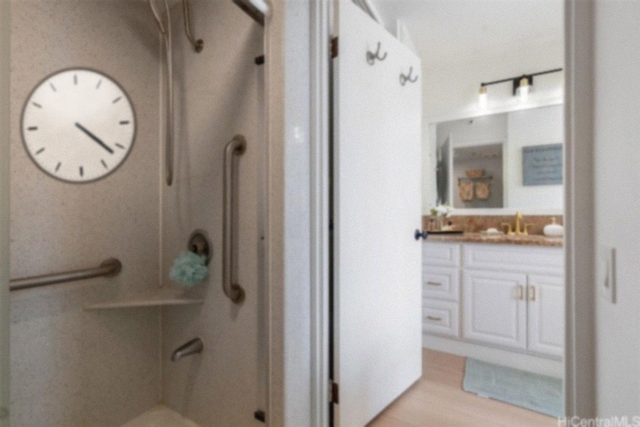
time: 4:22
